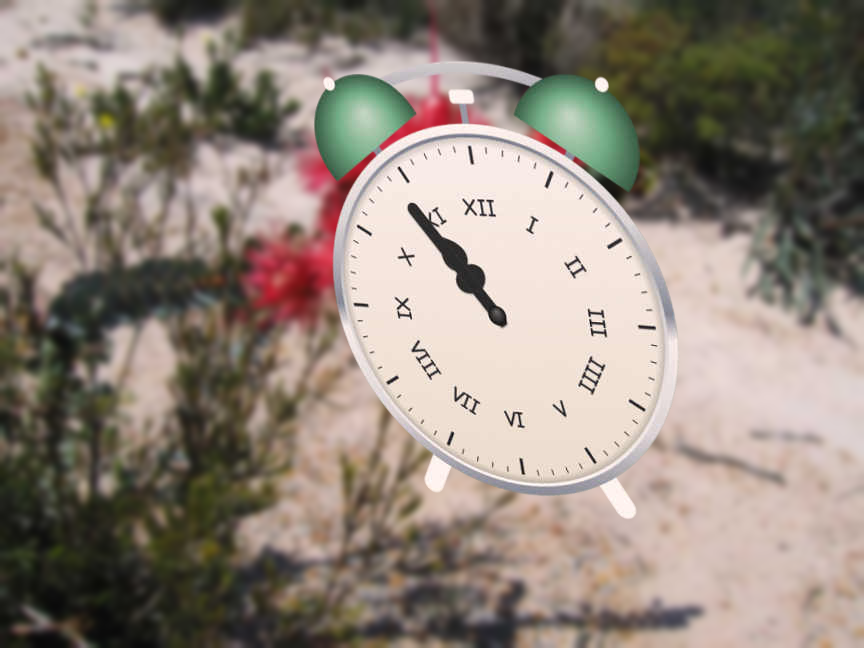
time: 10:54
